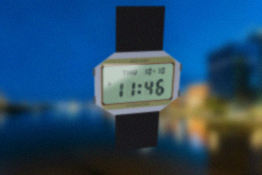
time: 11:46
